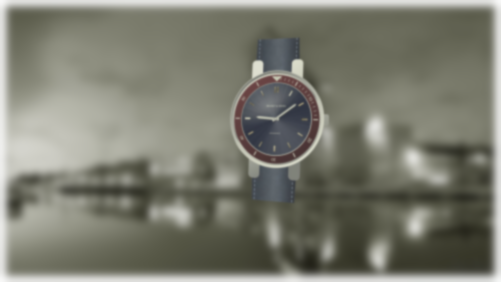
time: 9:09
